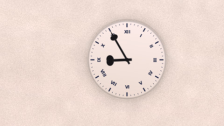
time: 8:55
